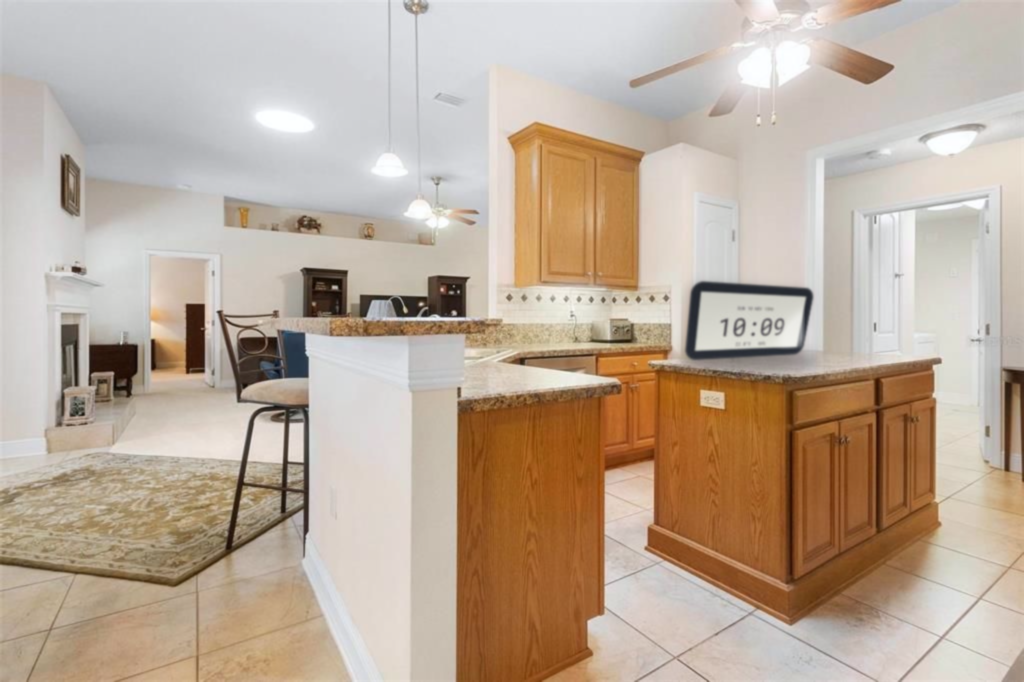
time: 10:09
